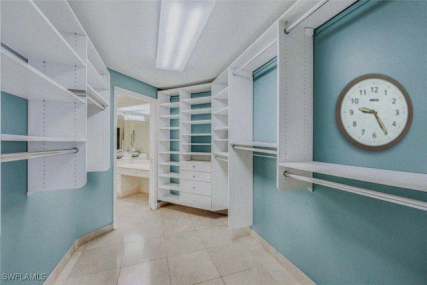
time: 9:25
